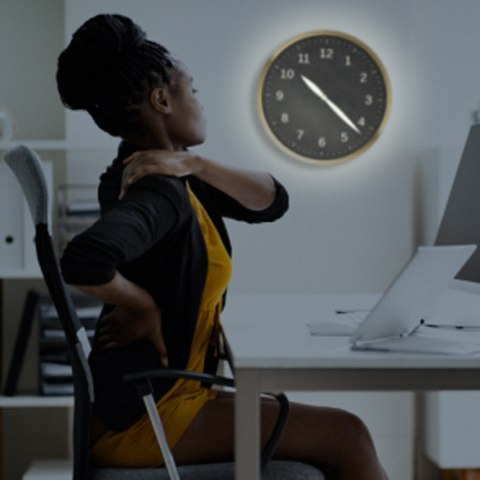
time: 10:22
